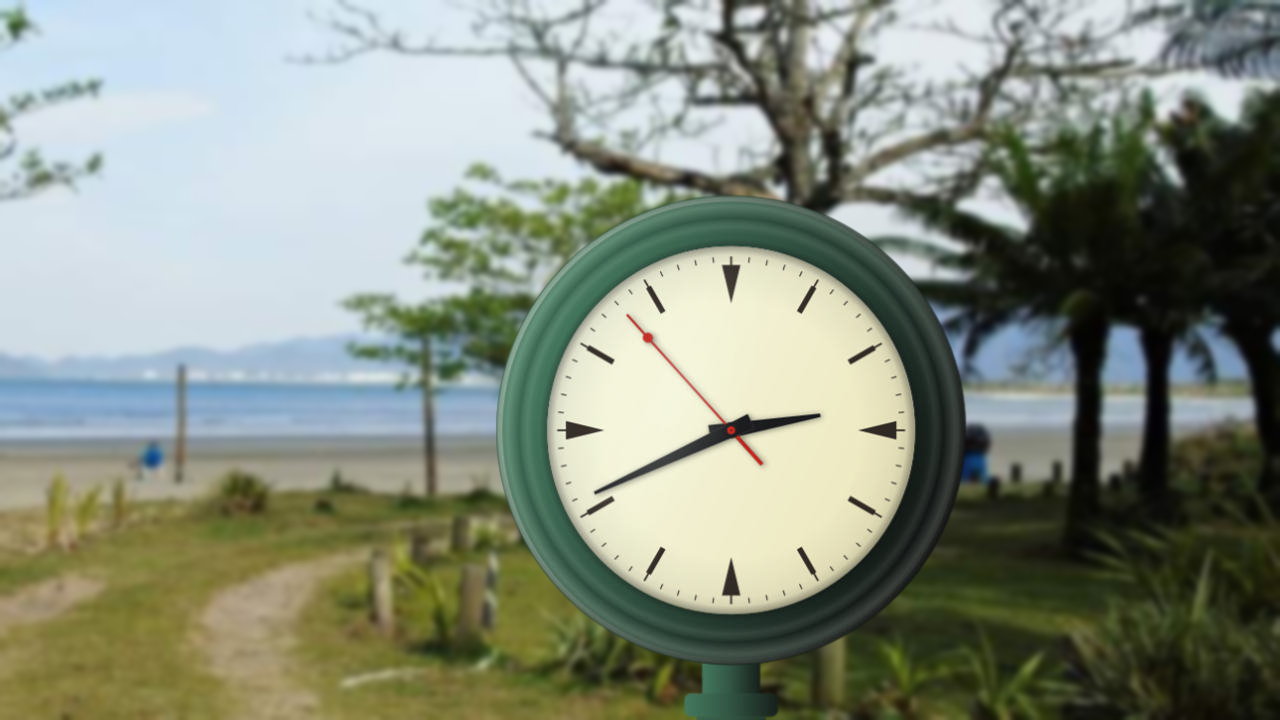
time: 2:40:53
